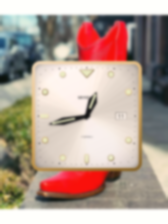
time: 12:43
